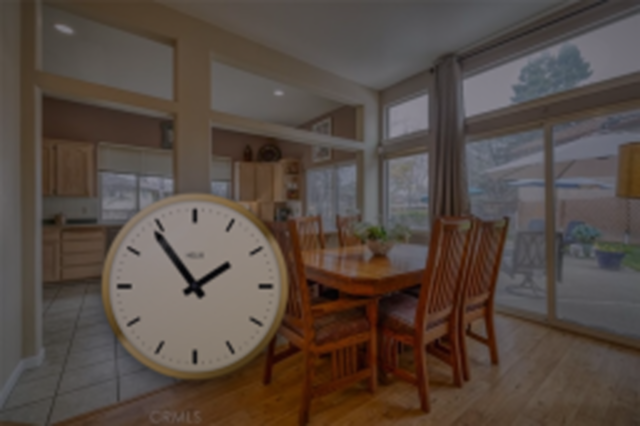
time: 1:54
